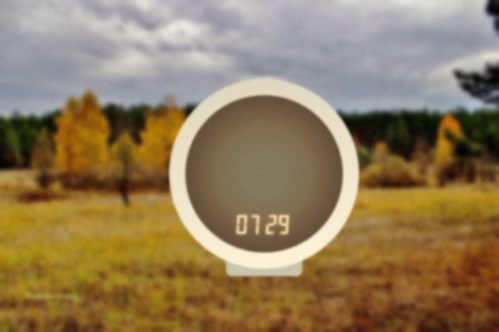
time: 7:29
